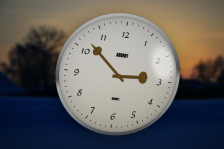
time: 2:52
